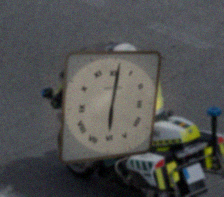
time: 6:01
